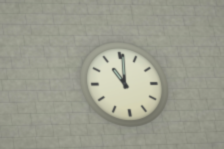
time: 11:01
